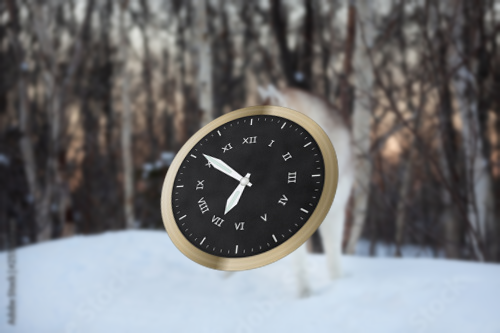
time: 6:51
